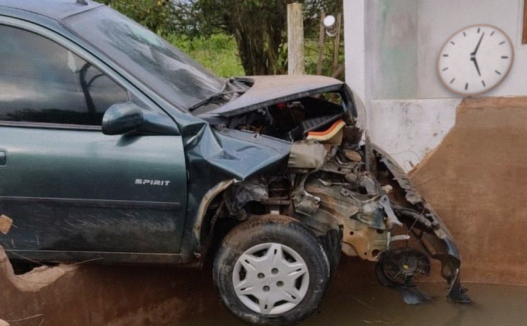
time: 5:02
